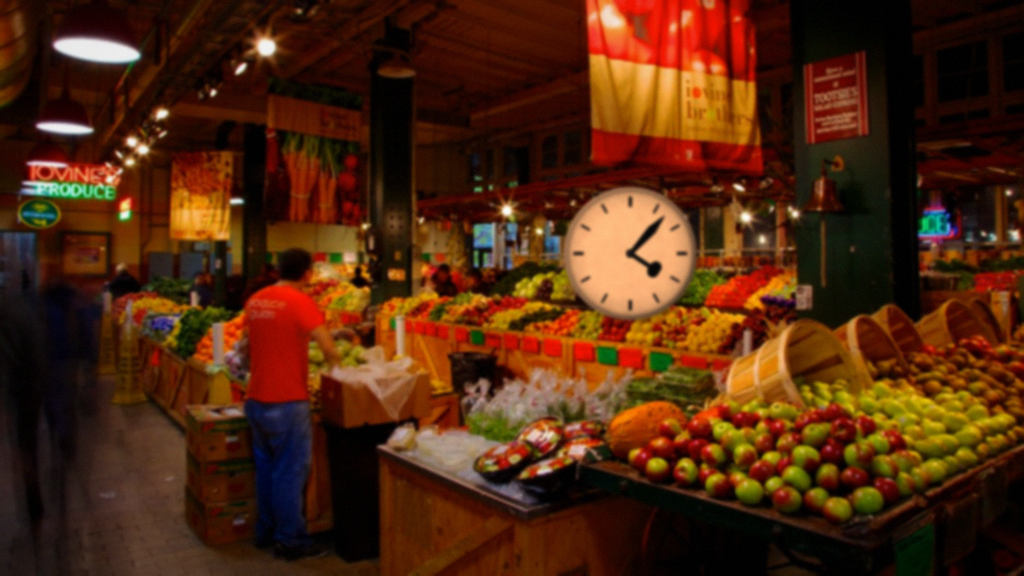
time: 4:07
